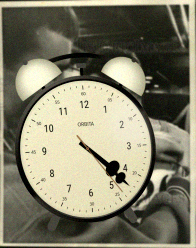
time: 4:22:24
